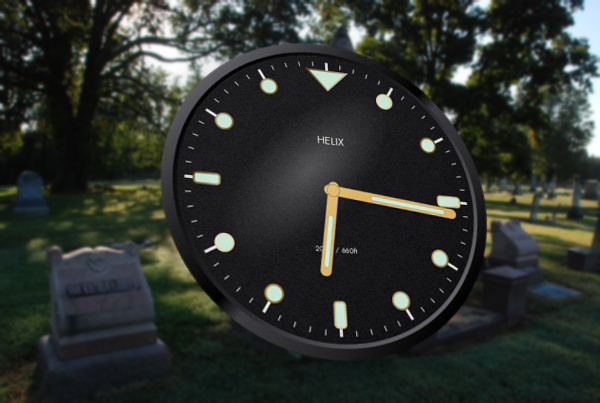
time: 6:16
